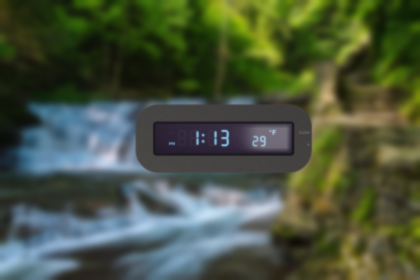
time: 1:13
